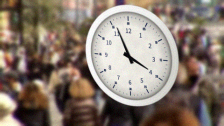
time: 3:56
